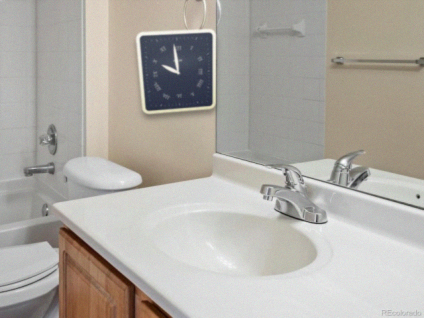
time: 9:59
